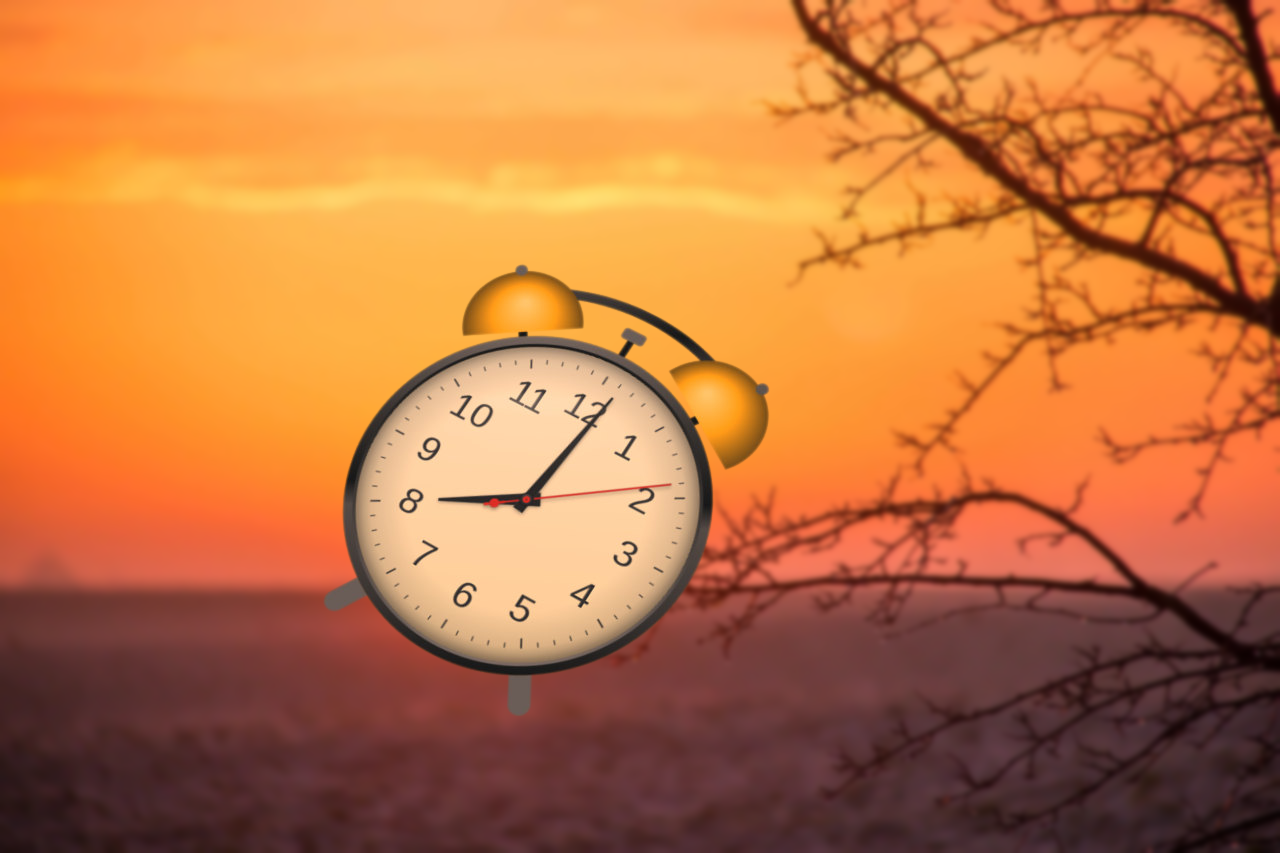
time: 8:01:09
